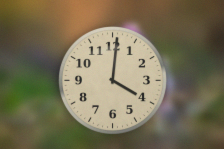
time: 4:01
